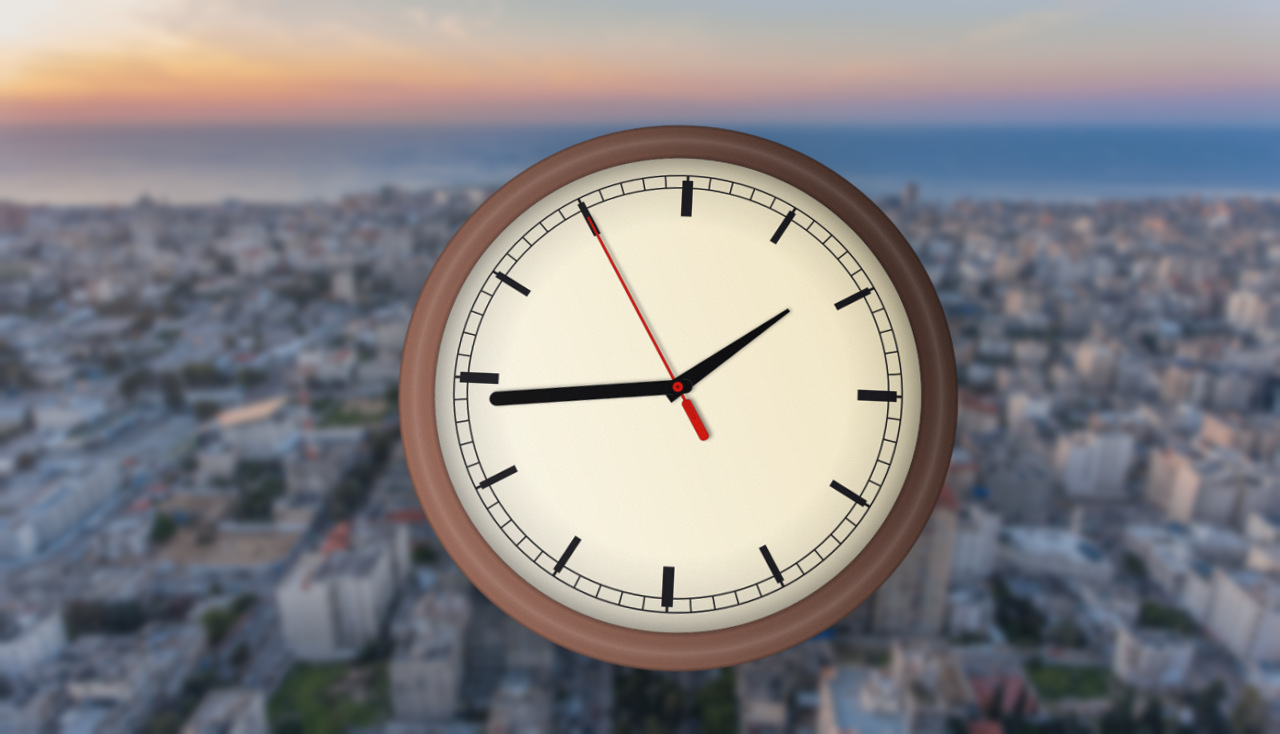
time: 1:43:55
